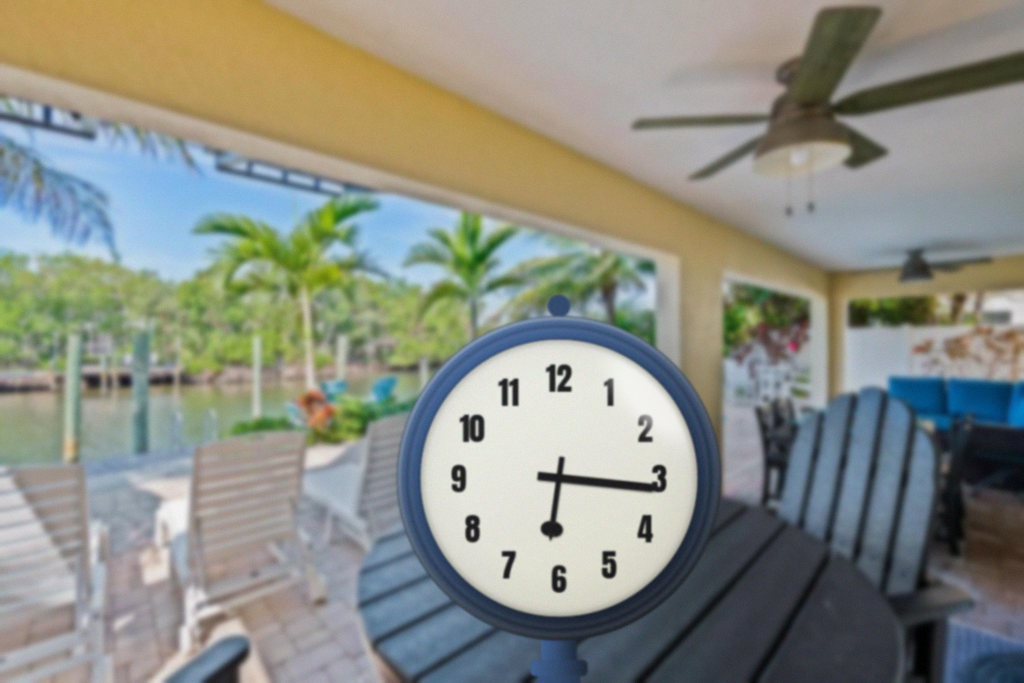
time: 6:16
